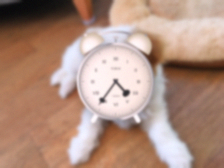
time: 4:36
